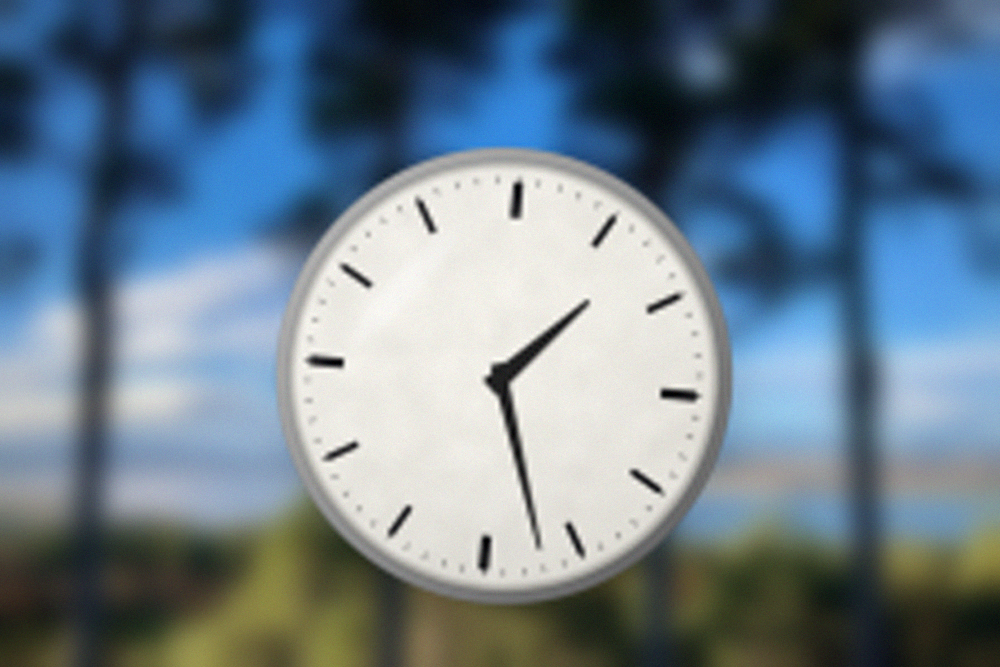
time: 1:27
